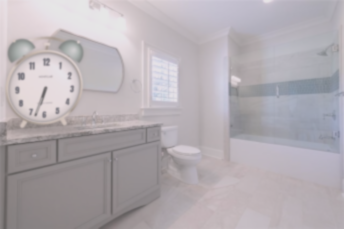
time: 6:33
